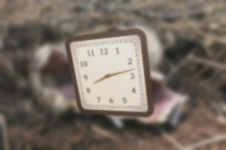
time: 8:13
